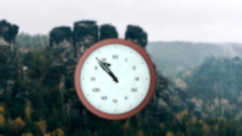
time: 10:53
